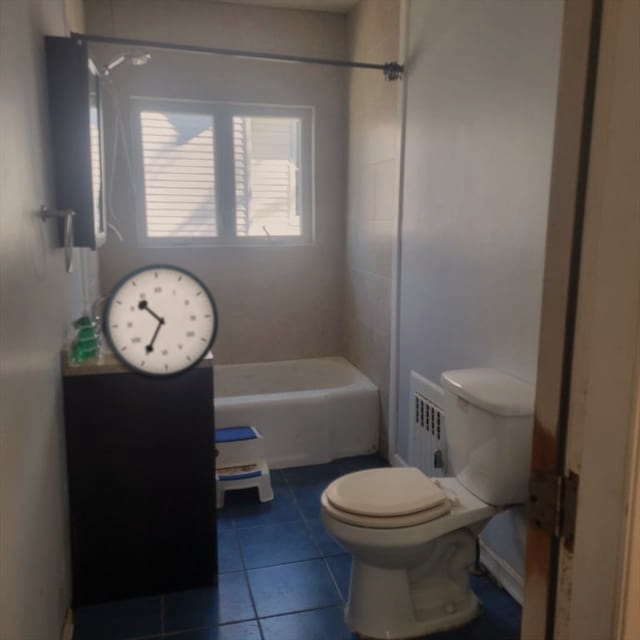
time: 10:35
